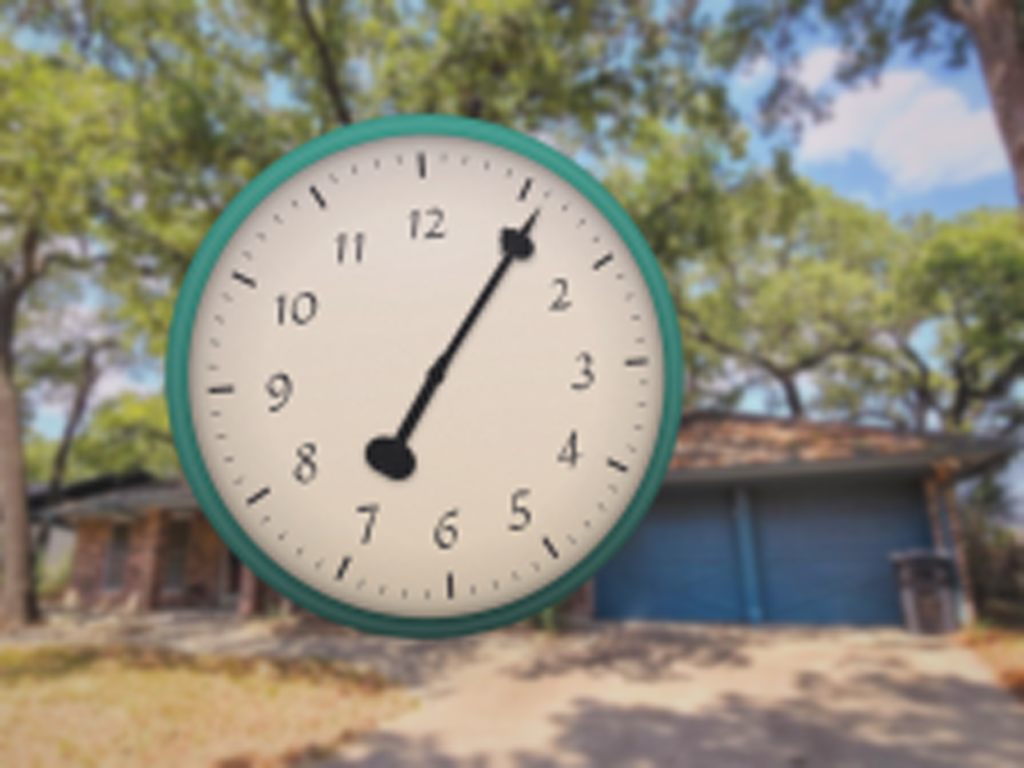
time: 7:06
